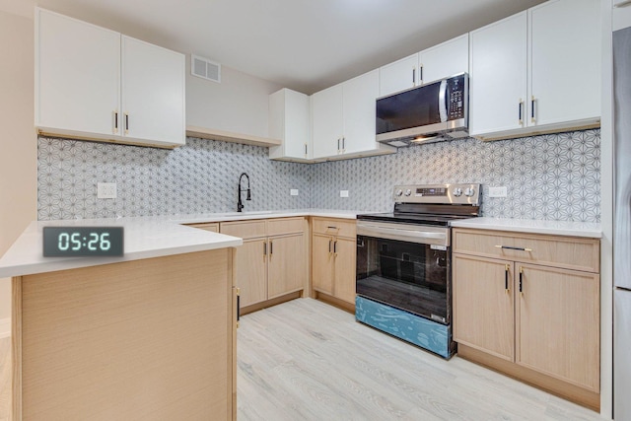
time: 5:26
